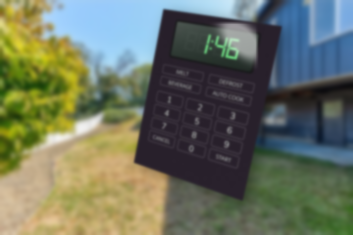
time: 1:46
